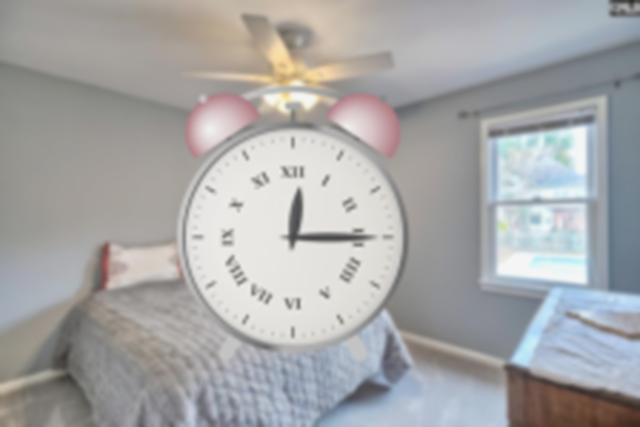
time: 12:15
